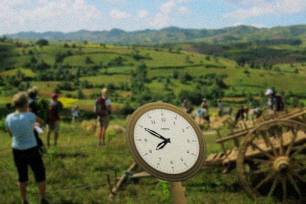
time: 7:50
